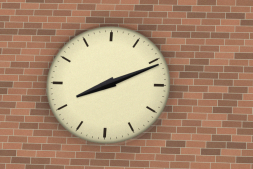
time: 8:11
